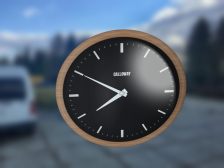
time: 7:50
